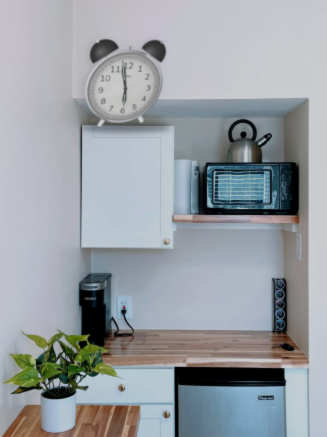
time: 5:58
